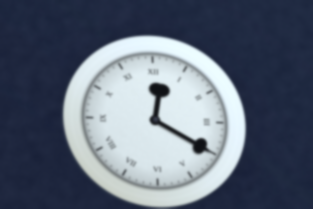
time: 12:20
